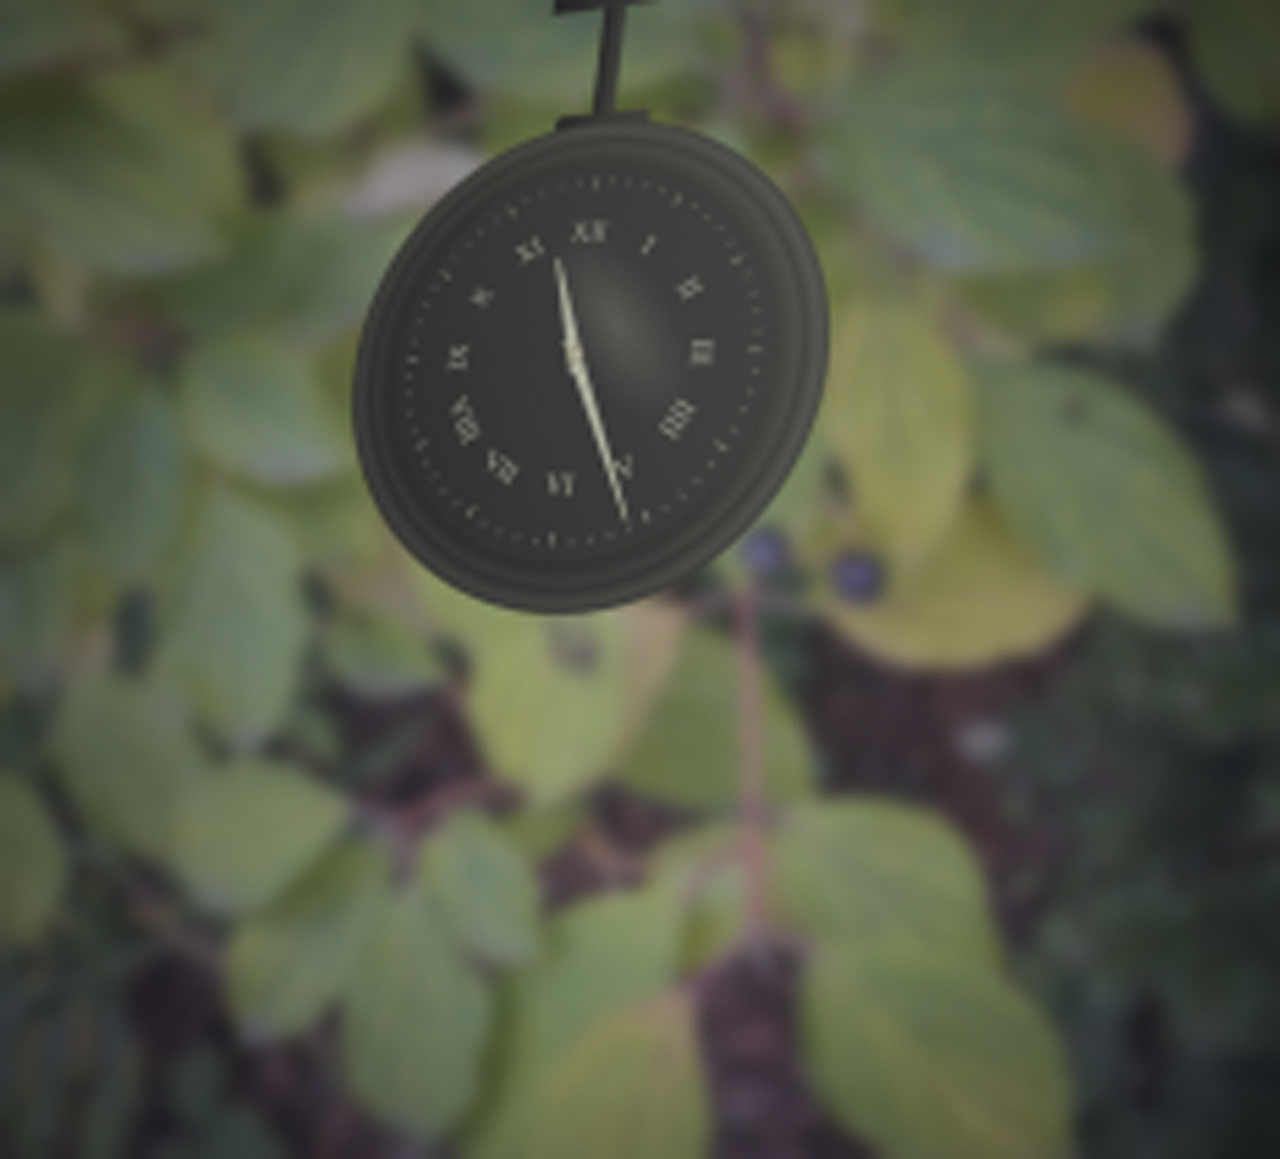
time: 11:26
